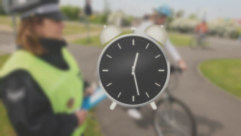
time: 12:28
